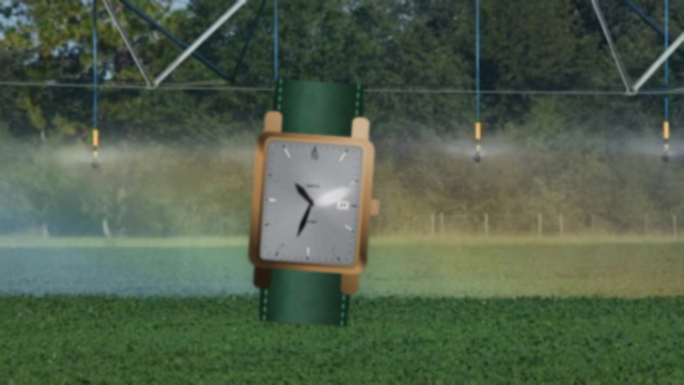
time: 10:33
